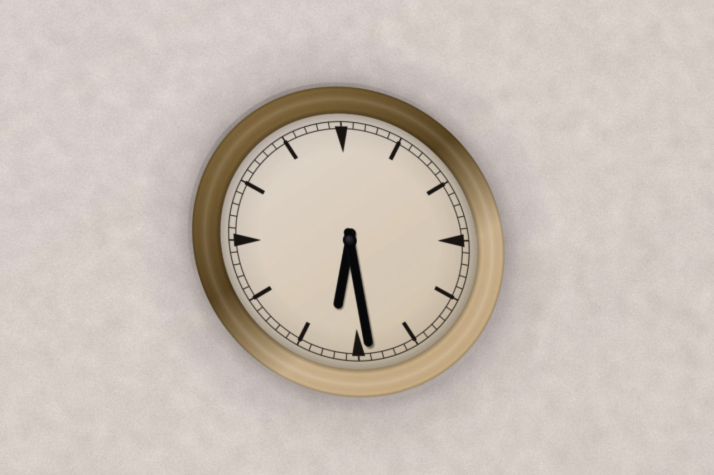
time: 6:29
